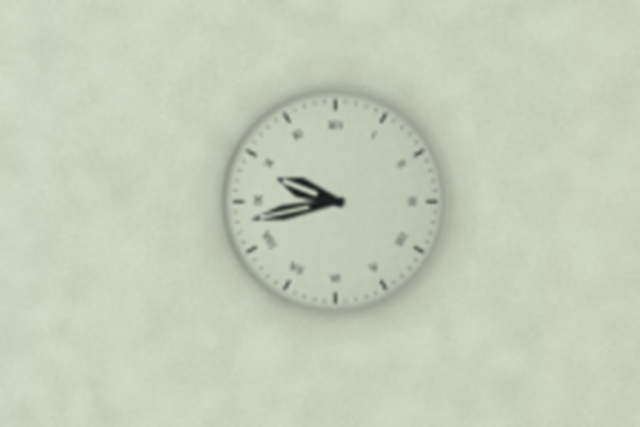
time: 9:43
